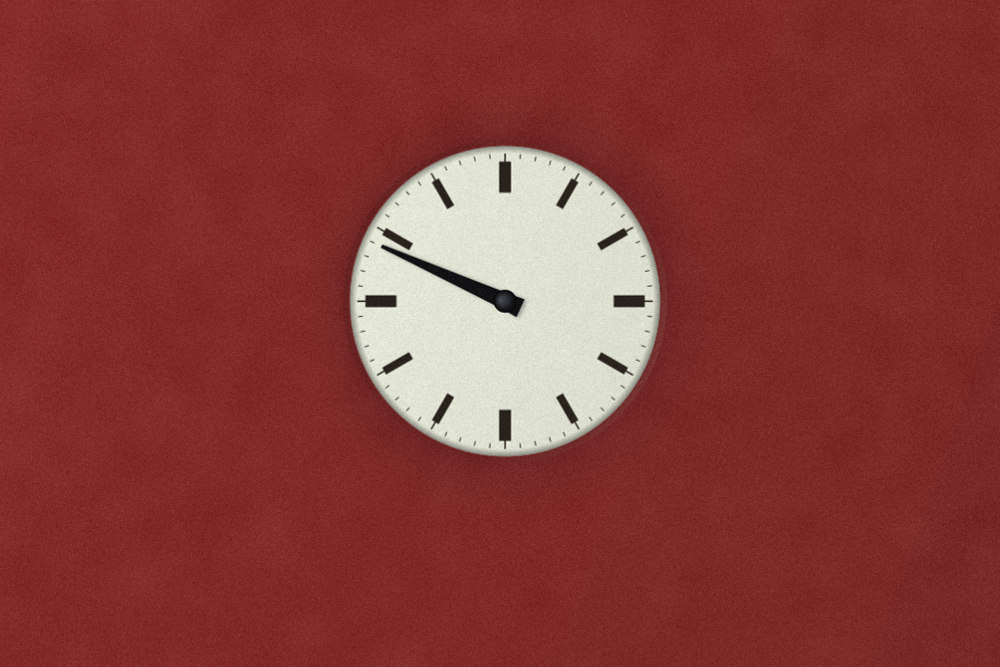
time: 9:49
